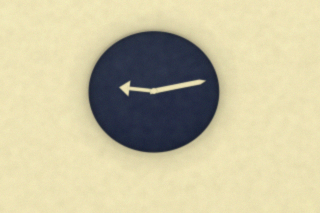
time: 9:13
